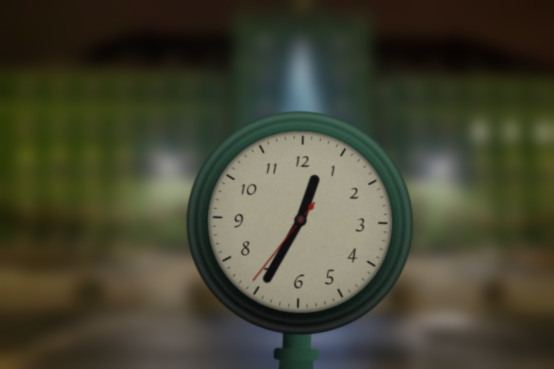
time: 12:34:36
